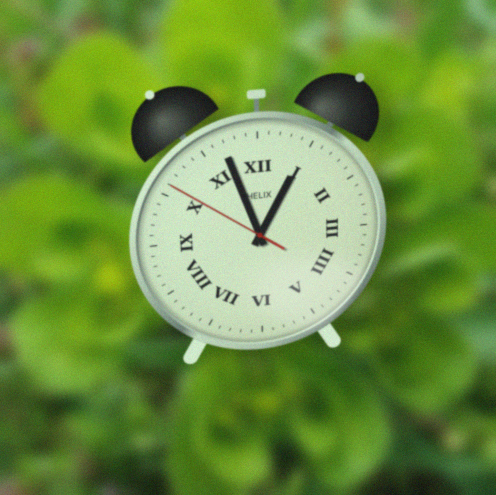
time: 12:56:51
